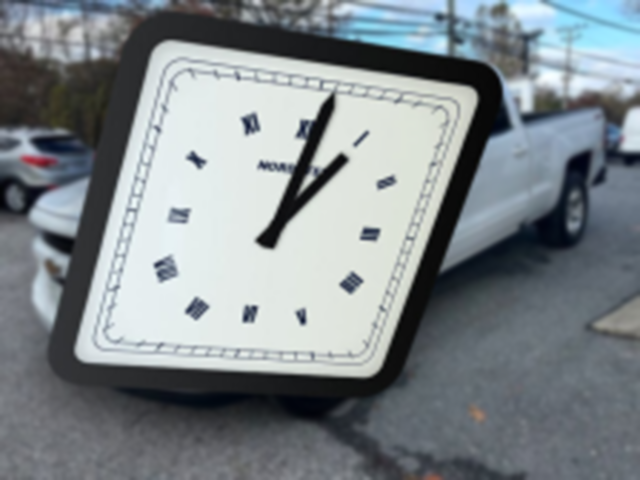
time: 1:01
